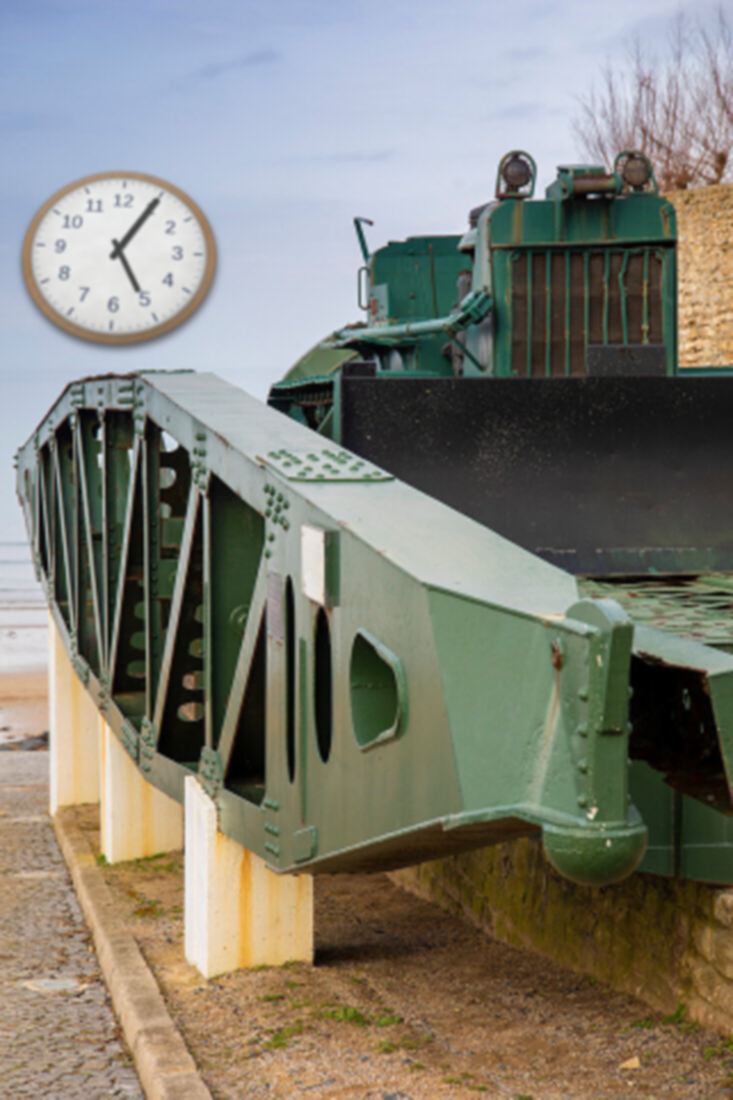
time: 5:05
